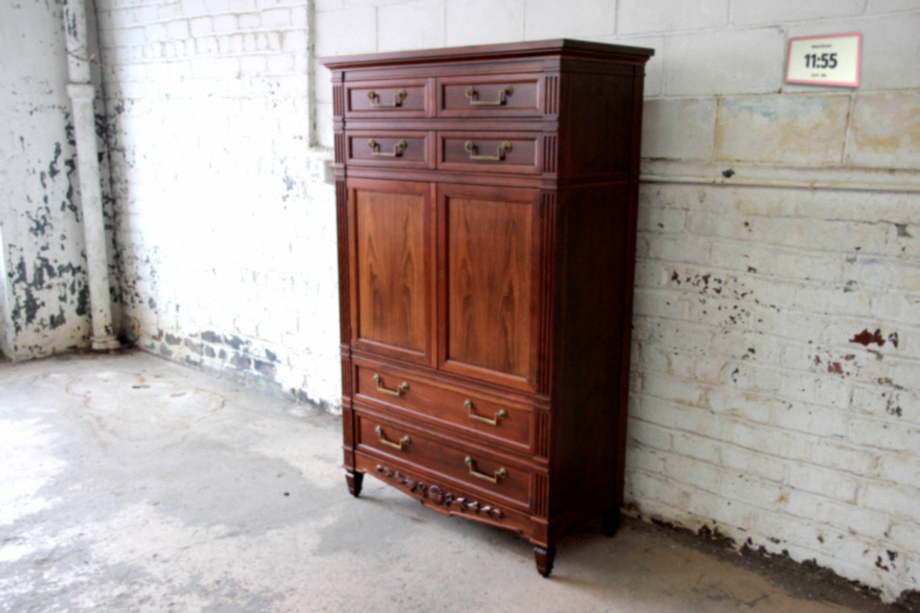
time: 11:55
